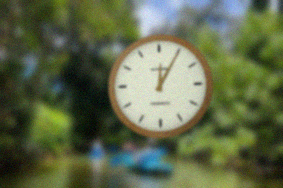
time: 12:05
